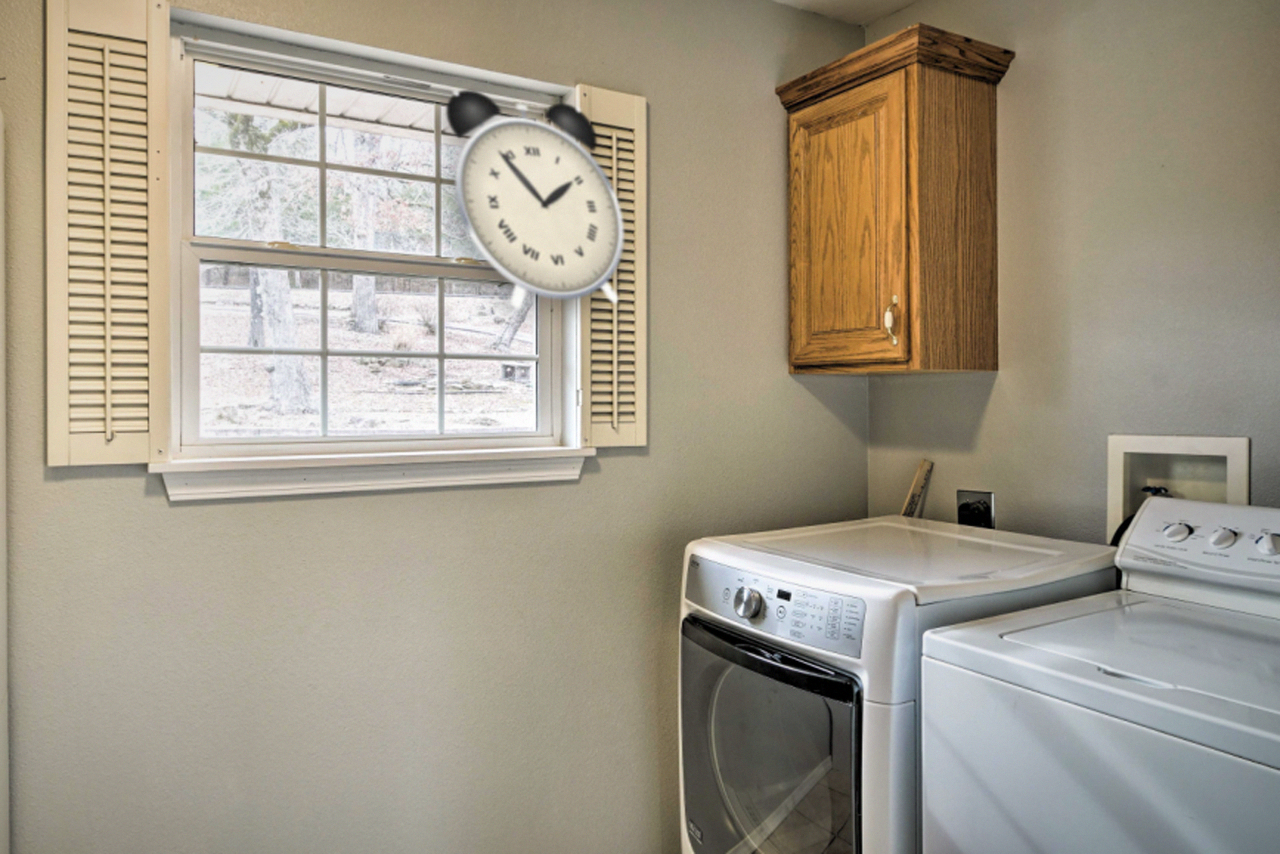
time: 1:54
